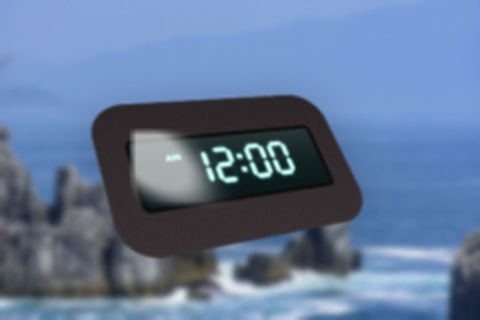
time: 12:00
